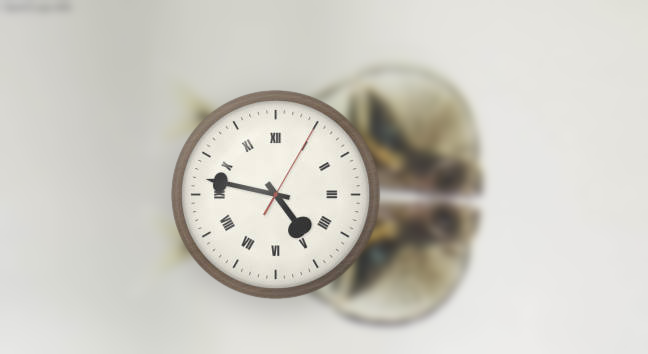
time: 4:47:05
